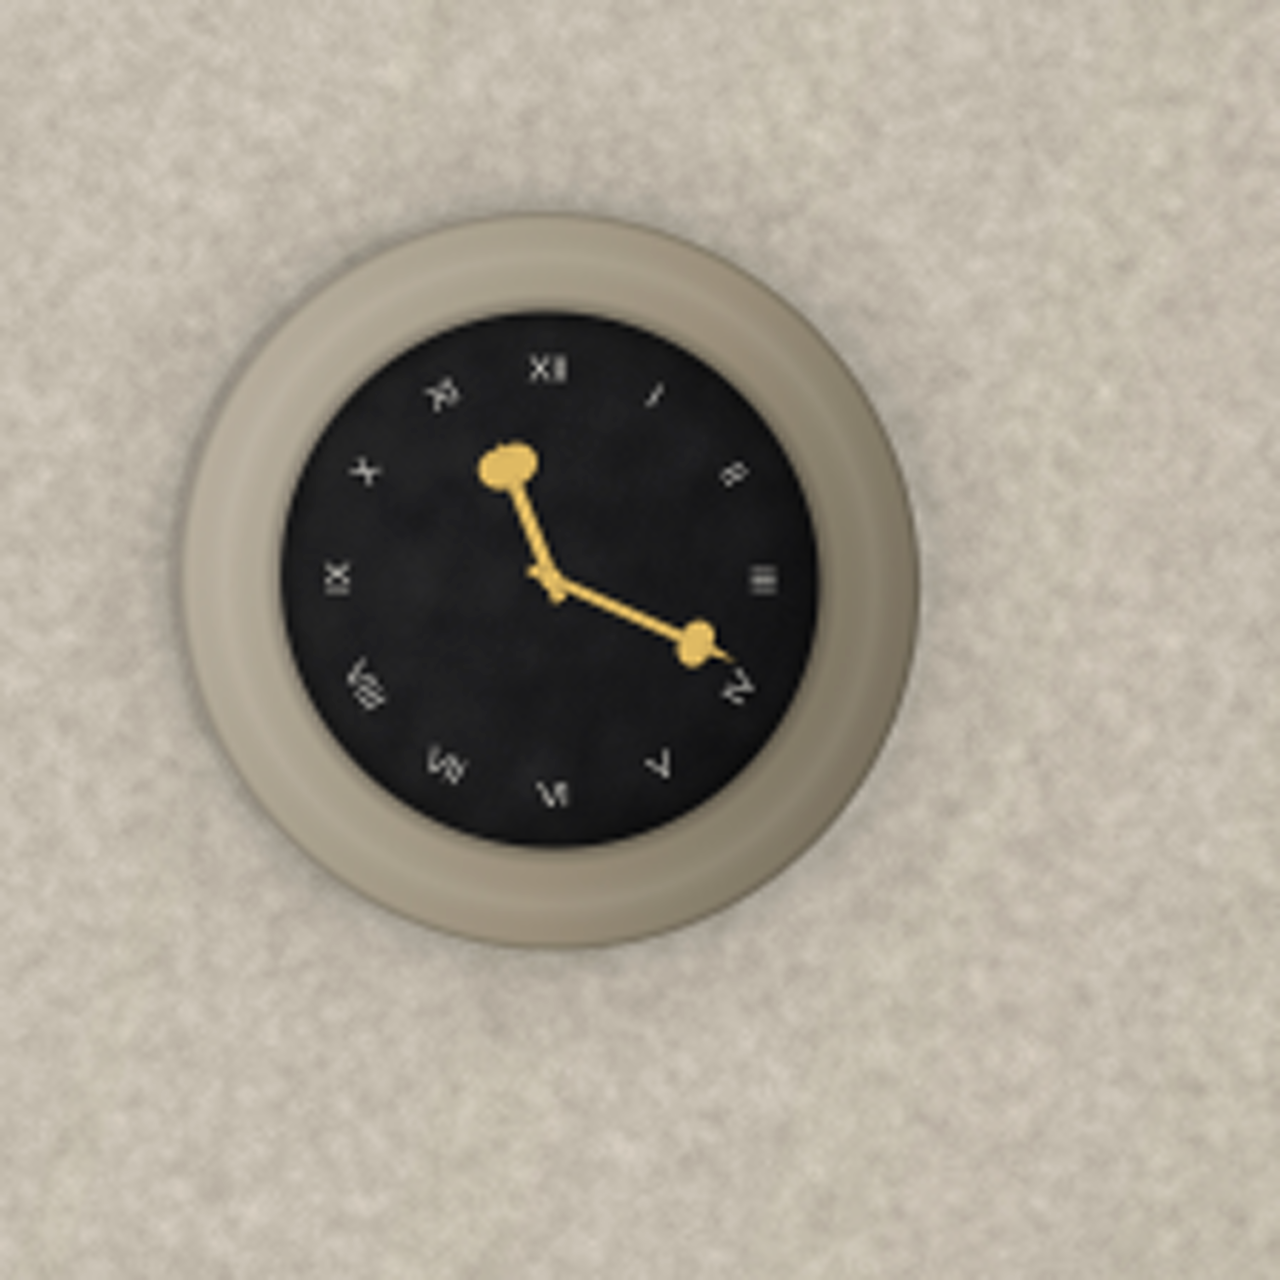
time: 11:19
